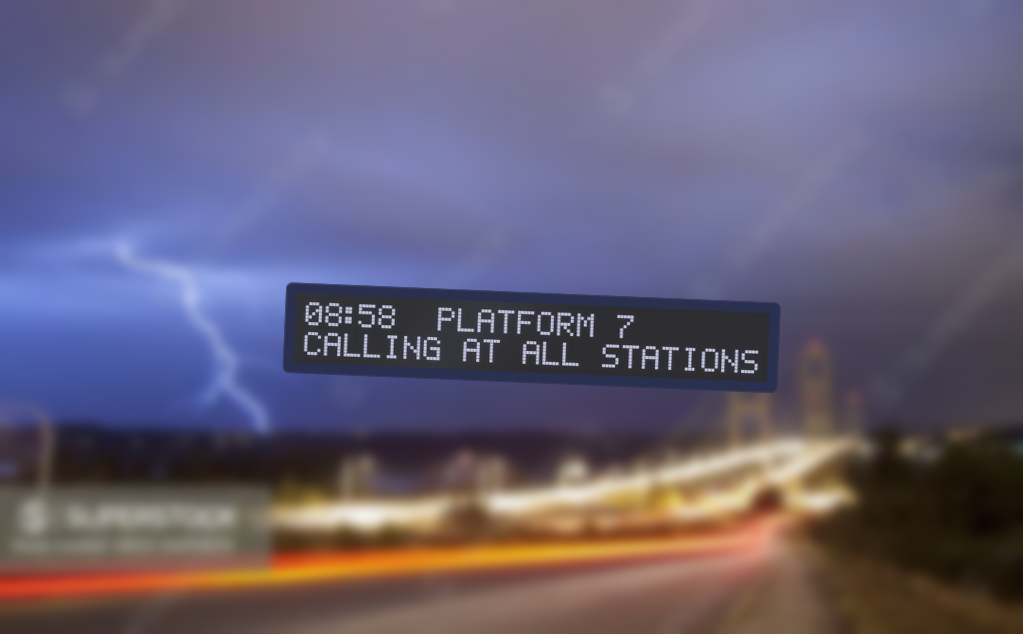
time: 8:58
